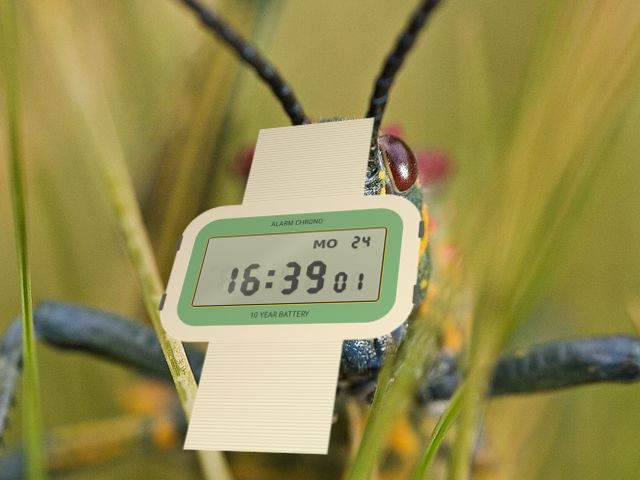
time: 16:39:01
